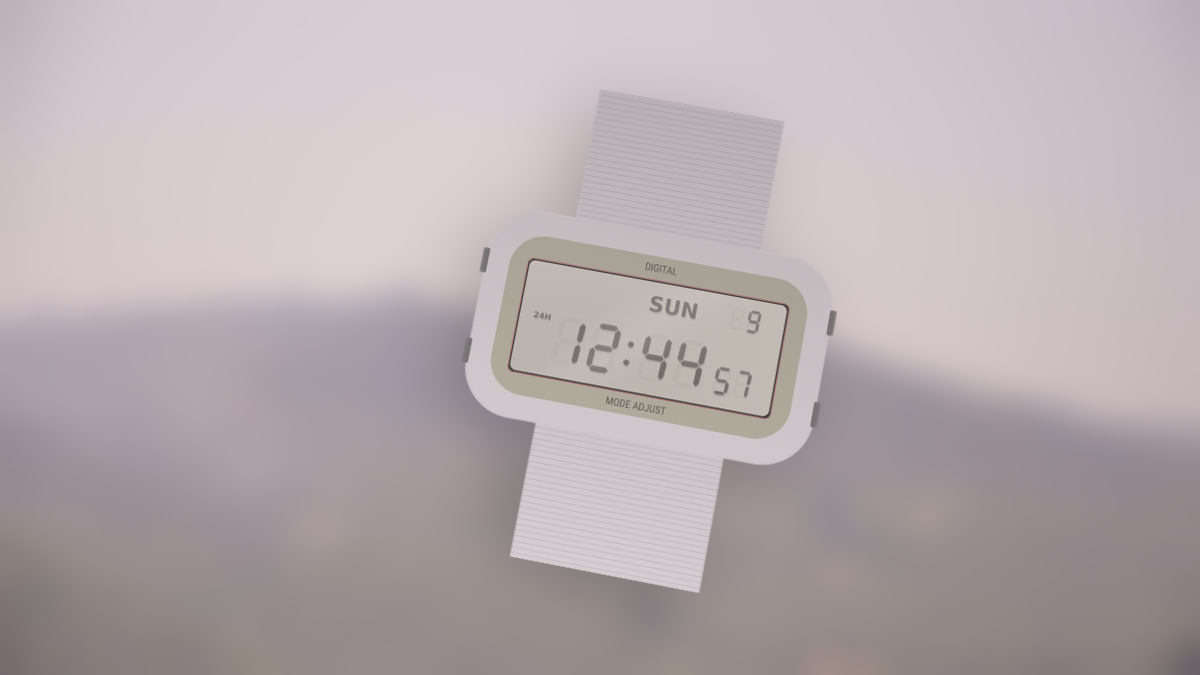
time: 12:44:57
